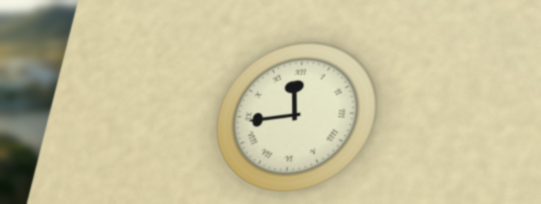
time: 11:44
